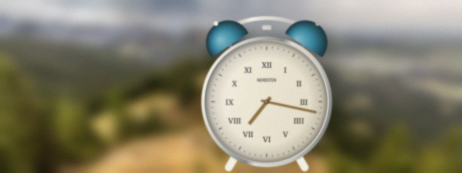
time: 7:17
